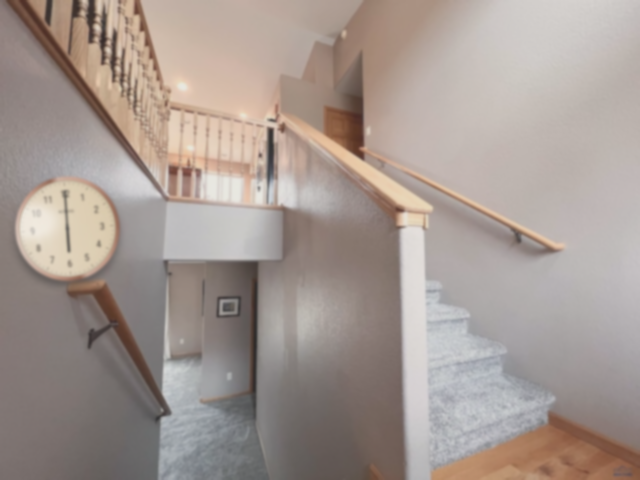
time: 6:00
